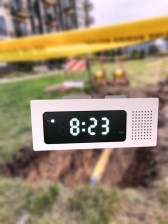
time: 8:23
